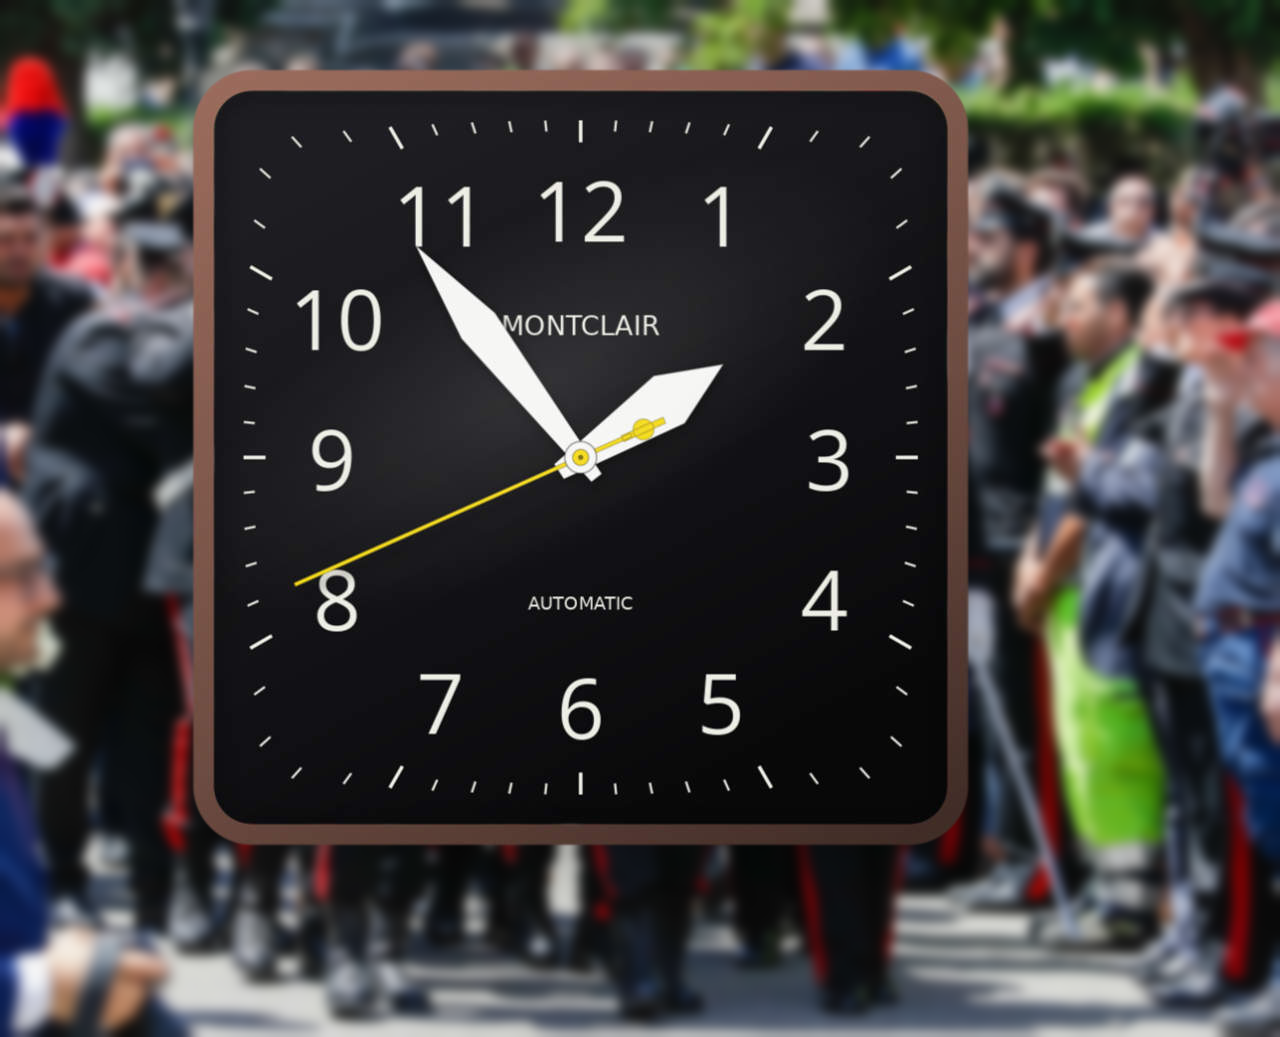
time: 1:53:41
